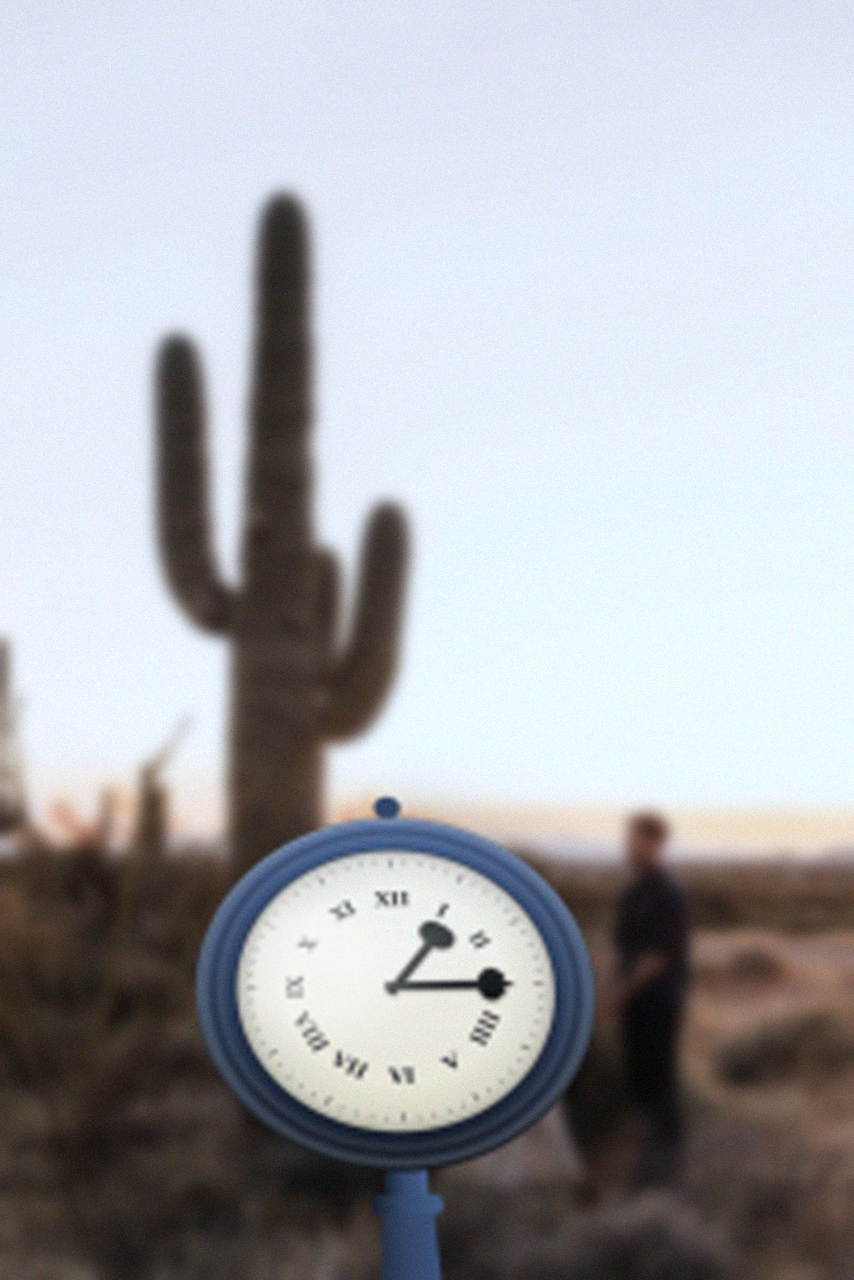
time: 1:15
